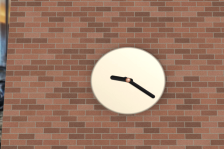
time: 9:21
